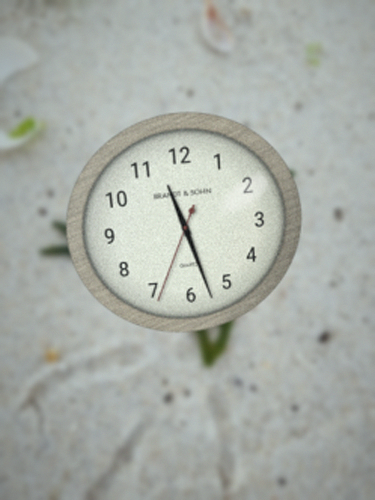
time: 11:27:34
